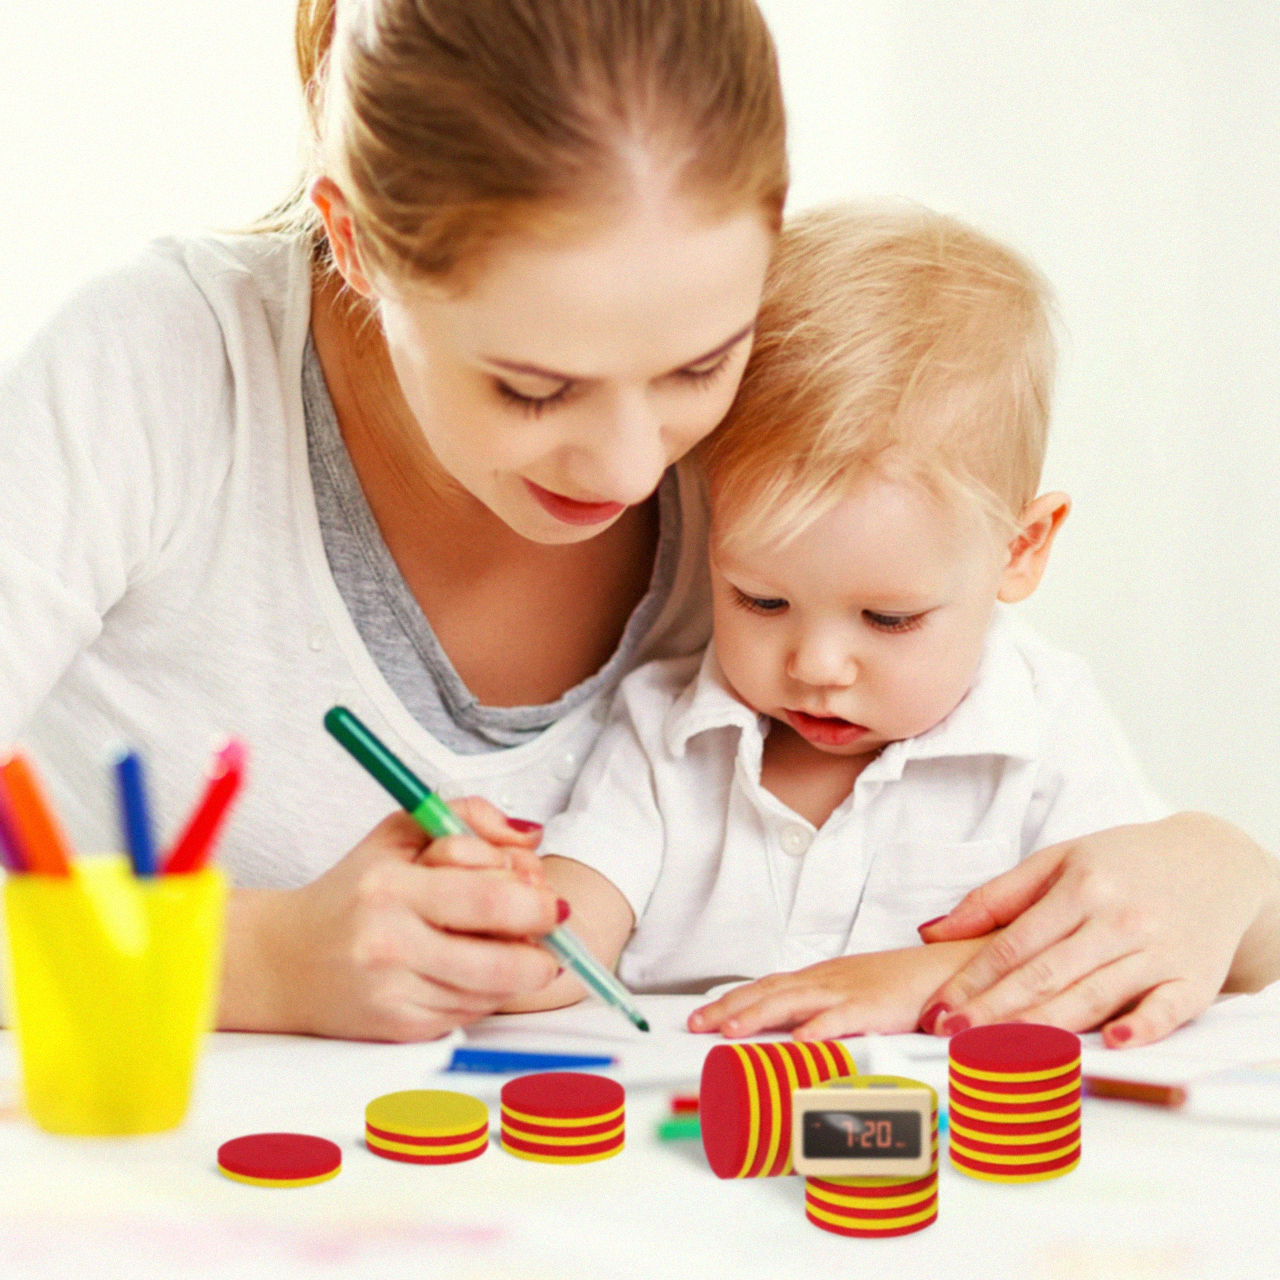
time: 7:20
